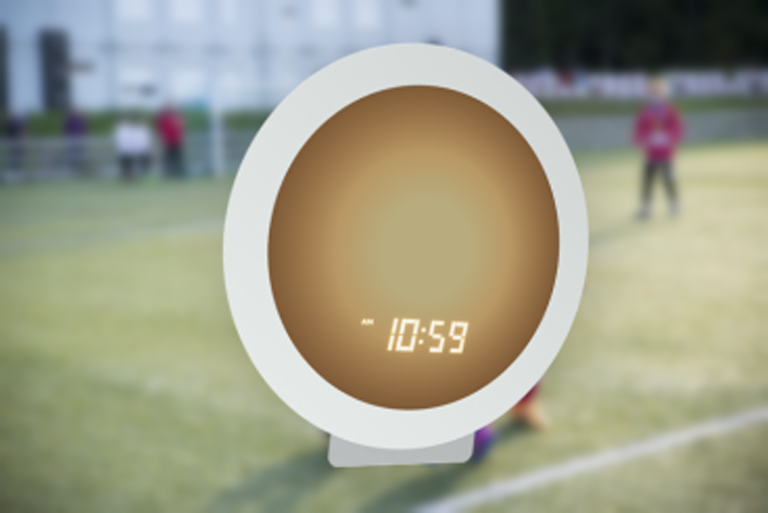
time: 10:59
